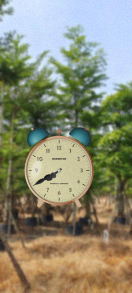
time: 7:40
